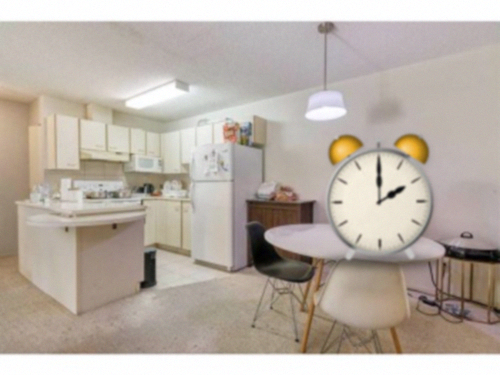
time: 2:00
